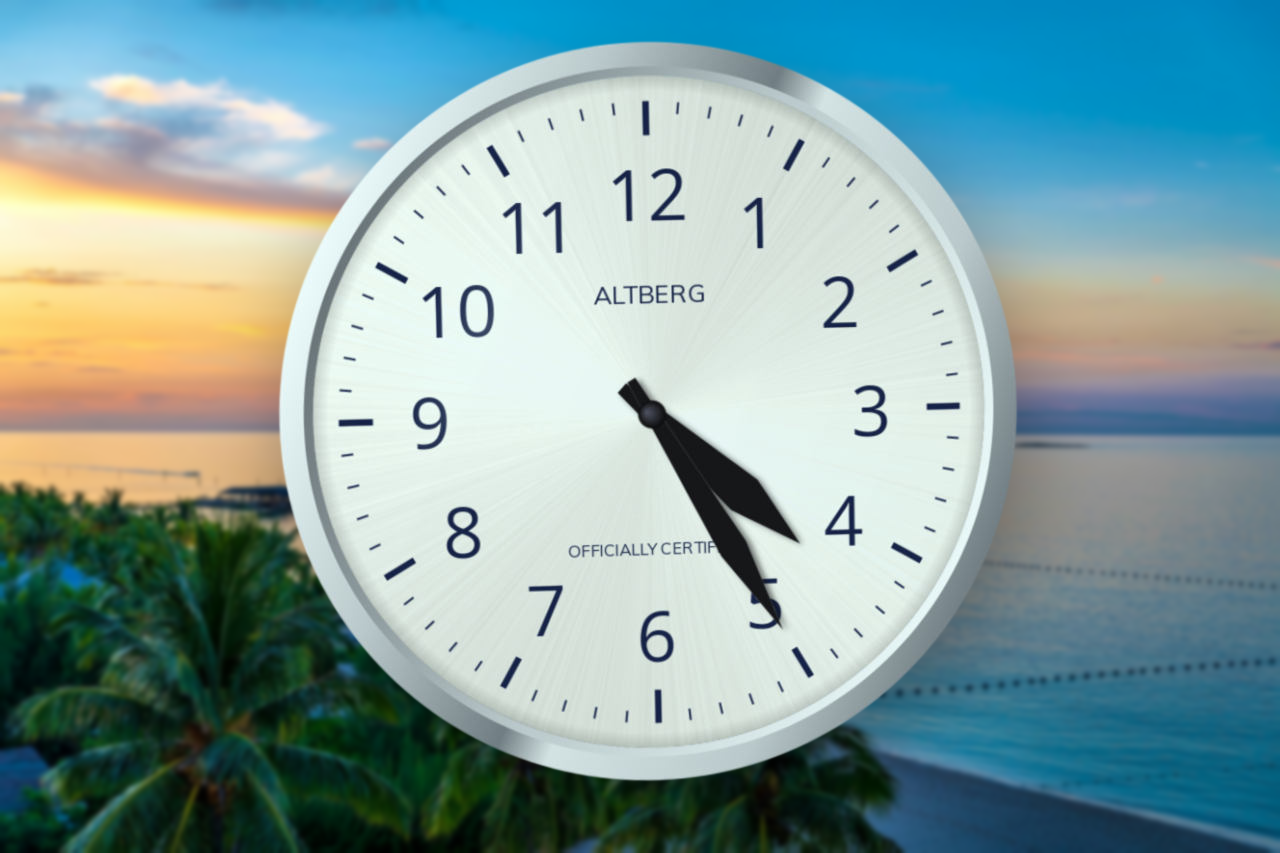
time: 4:25
